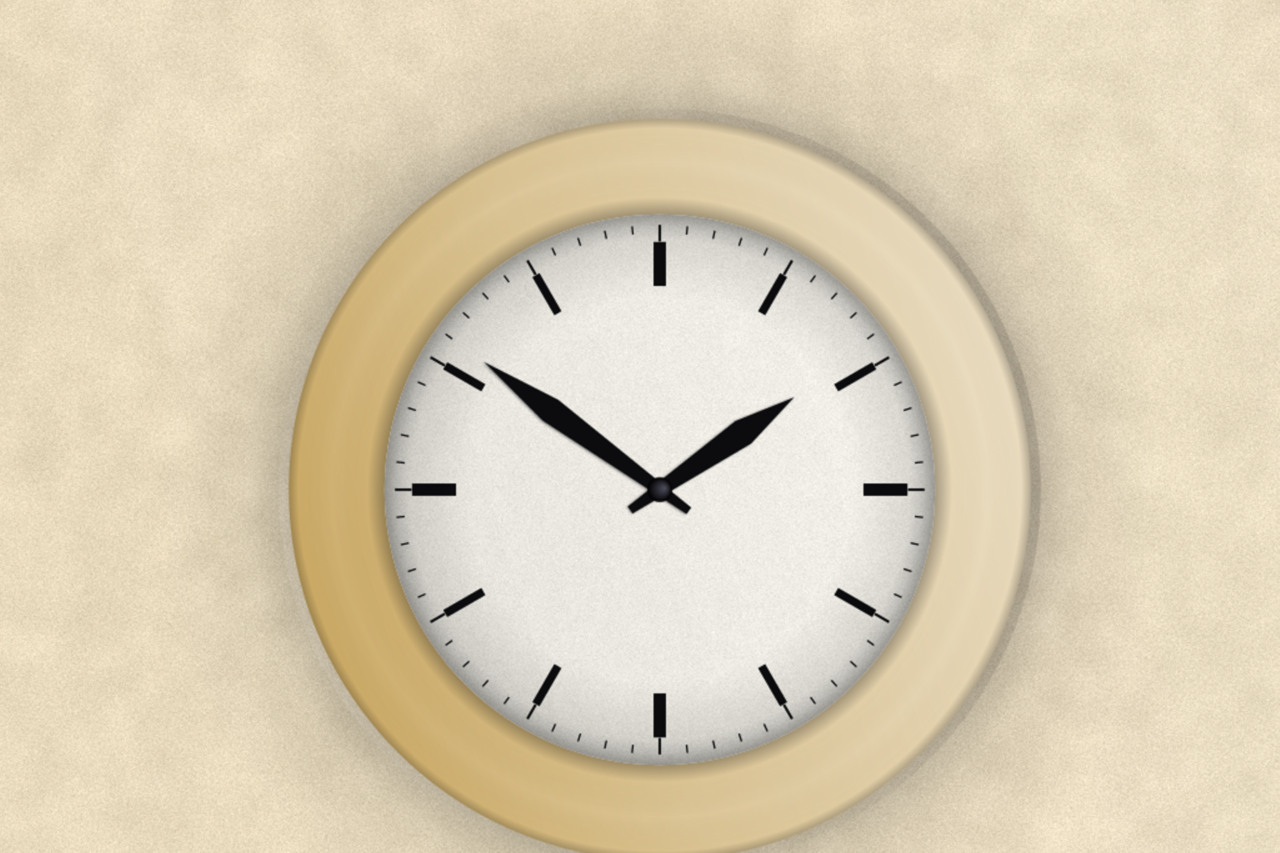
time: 1:51
